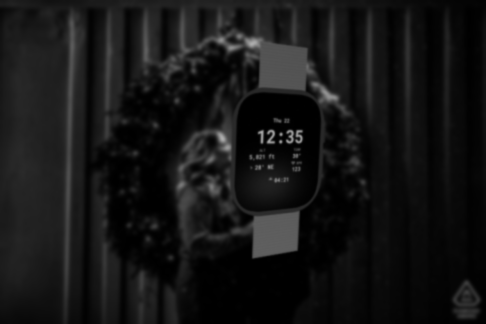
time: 12:35
